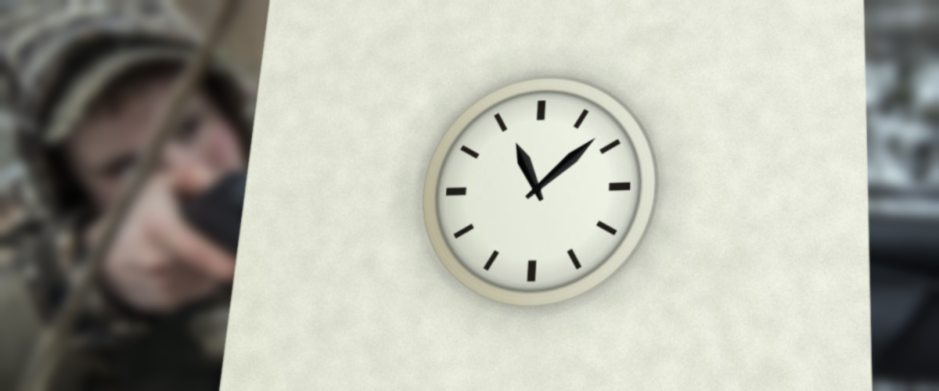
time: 11:08
